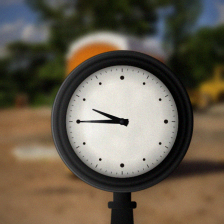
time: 9:45
